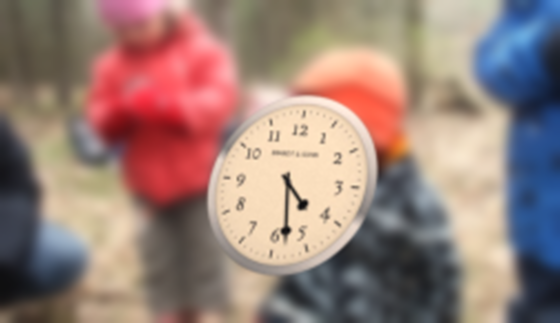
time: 4:28
